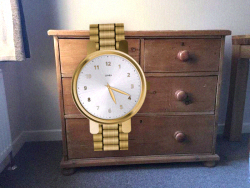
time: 5:19
